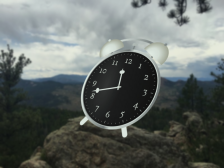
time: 11:42
